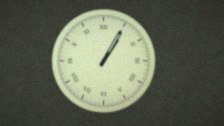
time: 1:05
